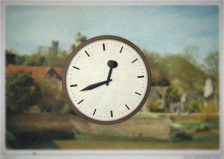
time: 12:43
